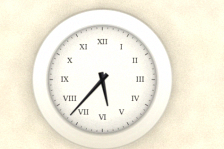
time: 5:37
